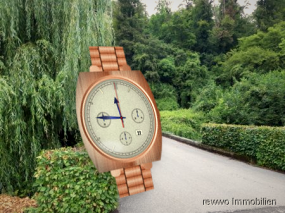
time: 11:46
